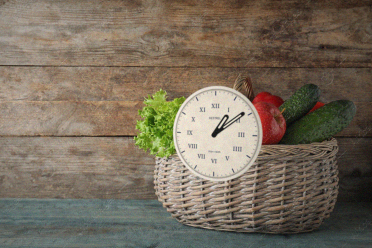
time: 1:09
